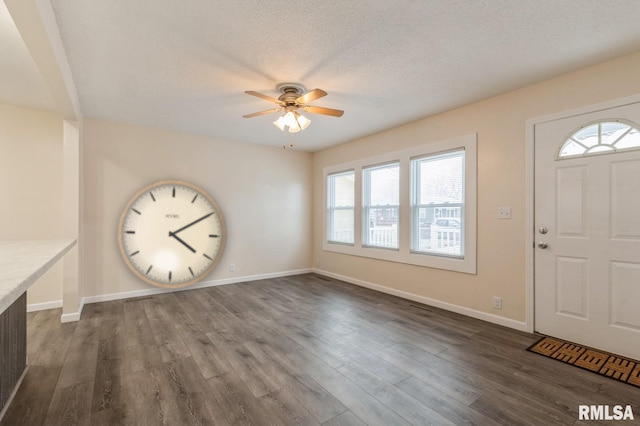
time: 4:10
